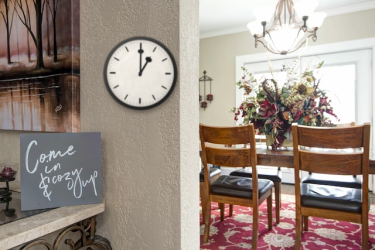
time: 1:00
